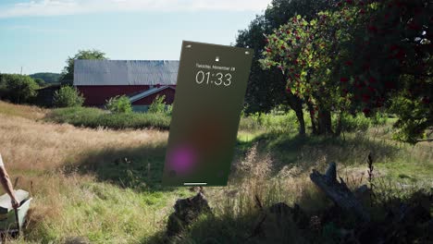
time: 1:33
